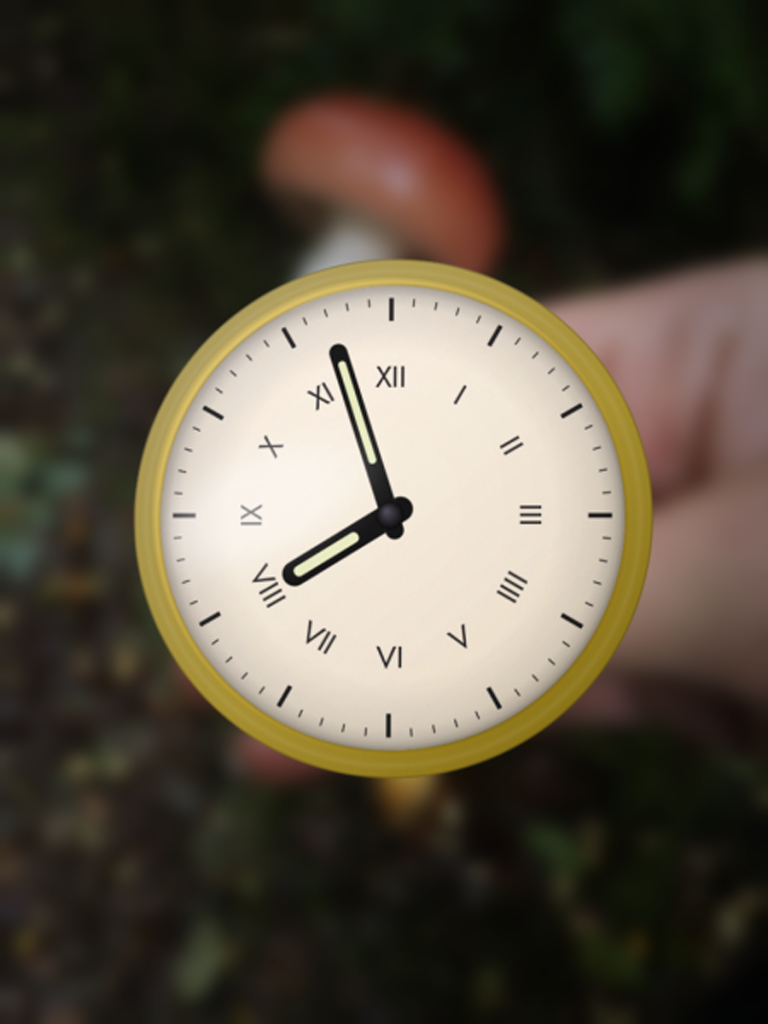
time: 7:57
